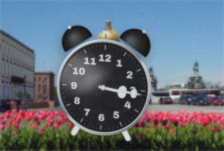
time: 3:16
